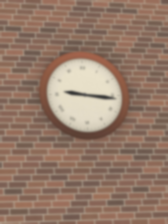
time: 9:16
